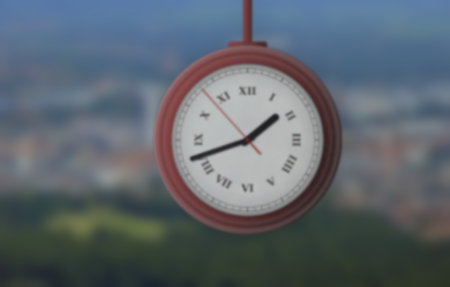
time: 1:41:53
